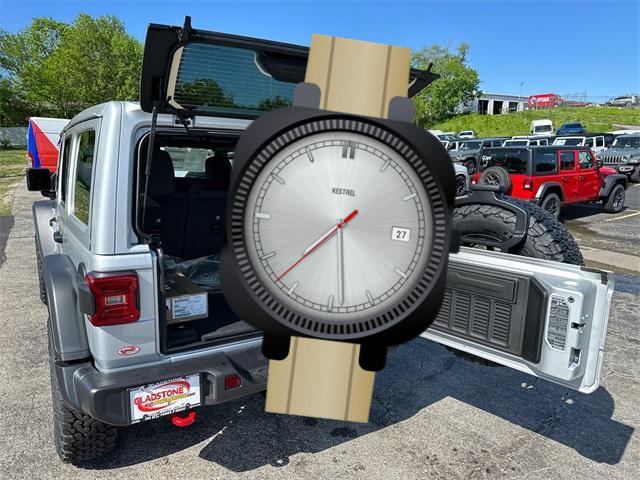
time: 7:28:37
